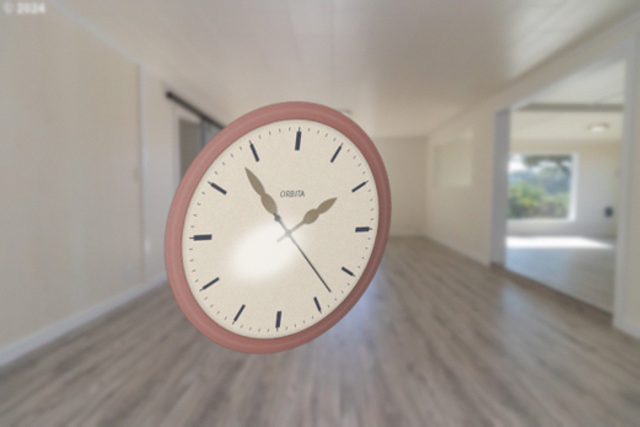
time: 1:53:23
